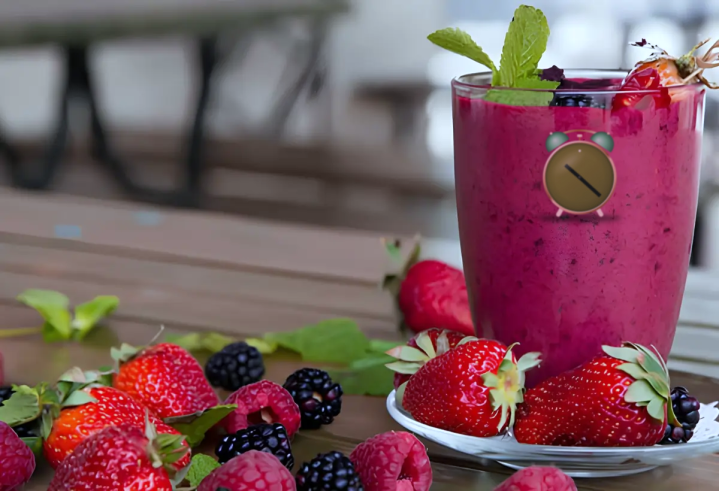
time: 10:22
